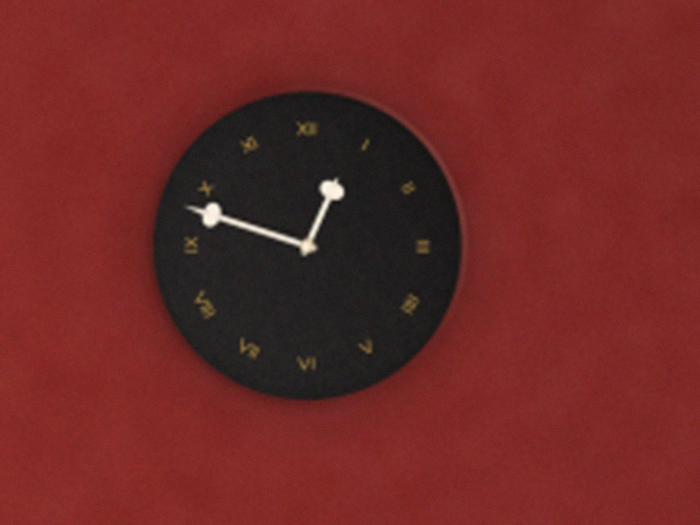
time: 12:48
